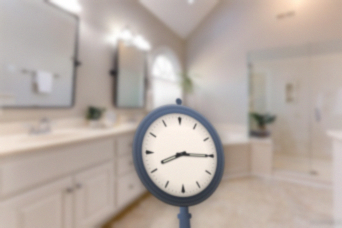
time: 8:15
